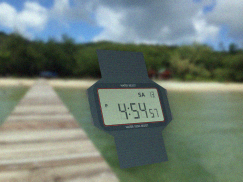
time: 4:54:57
